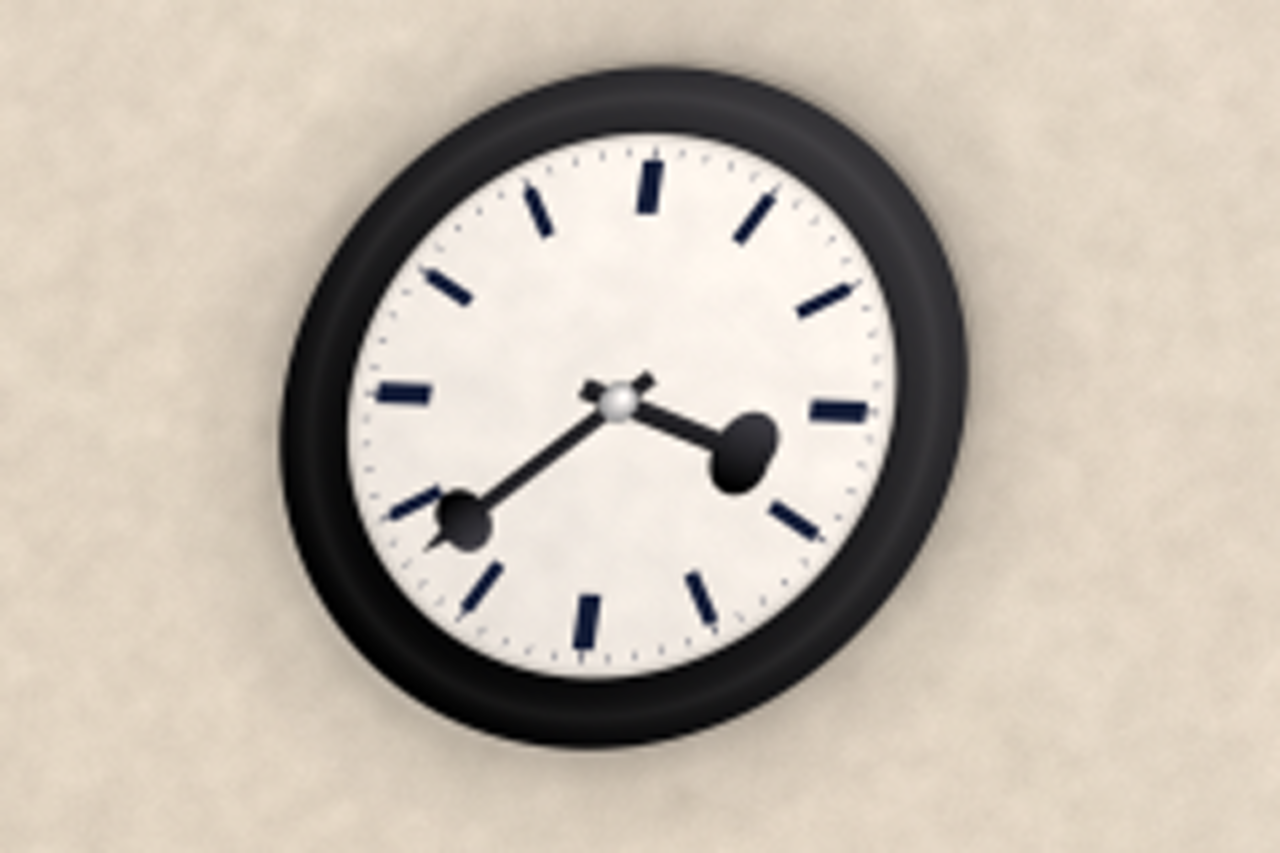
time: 3:38
